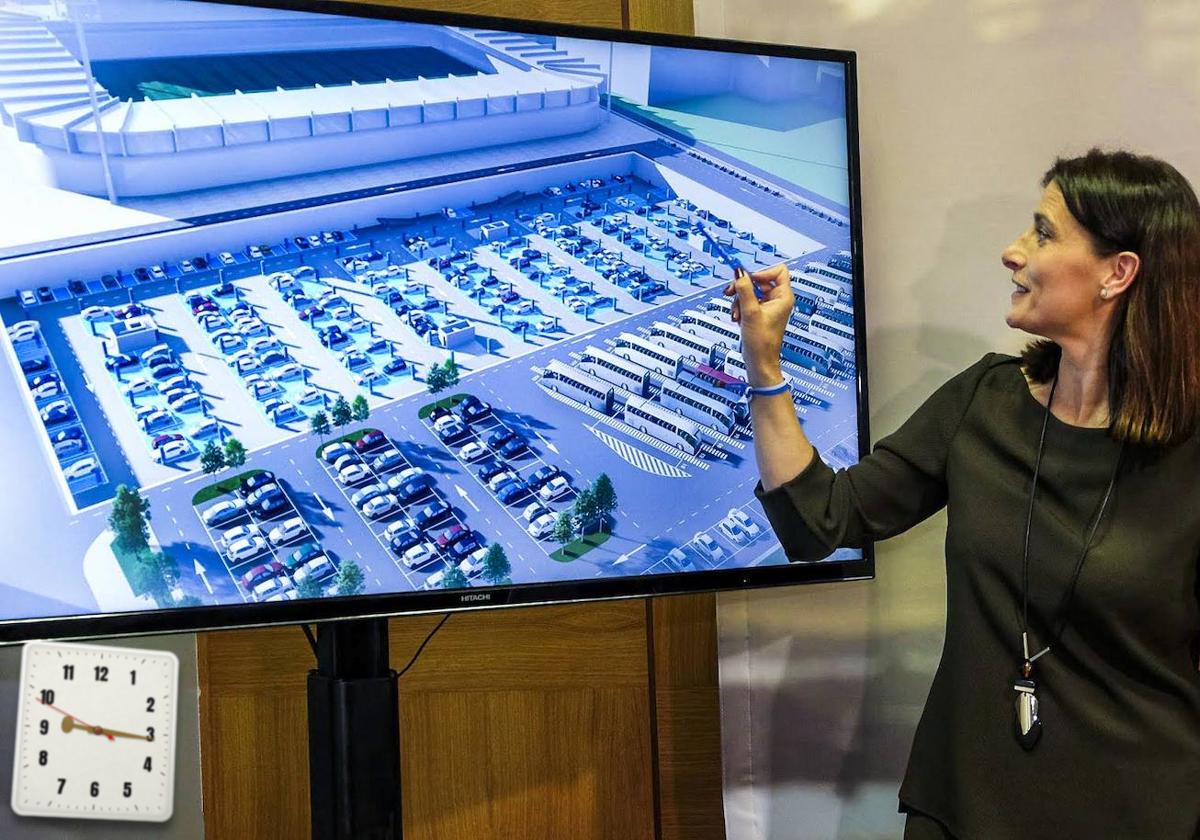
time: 9:15:49
